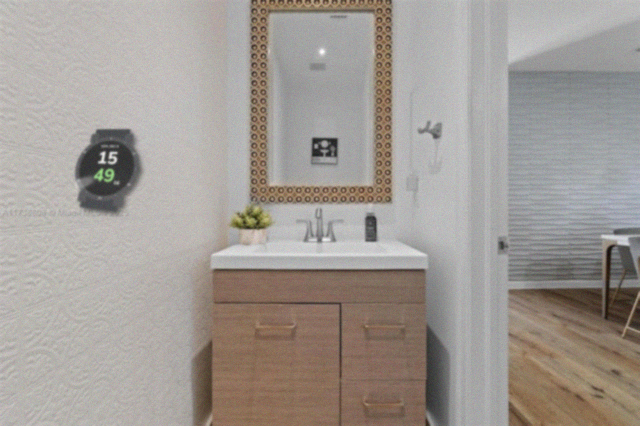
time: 15:49
